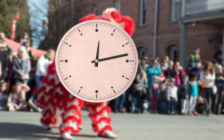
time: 12:13
